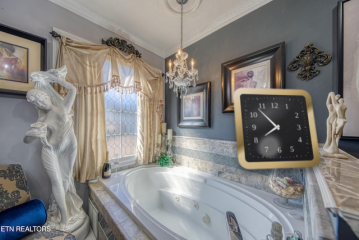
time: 7:53
